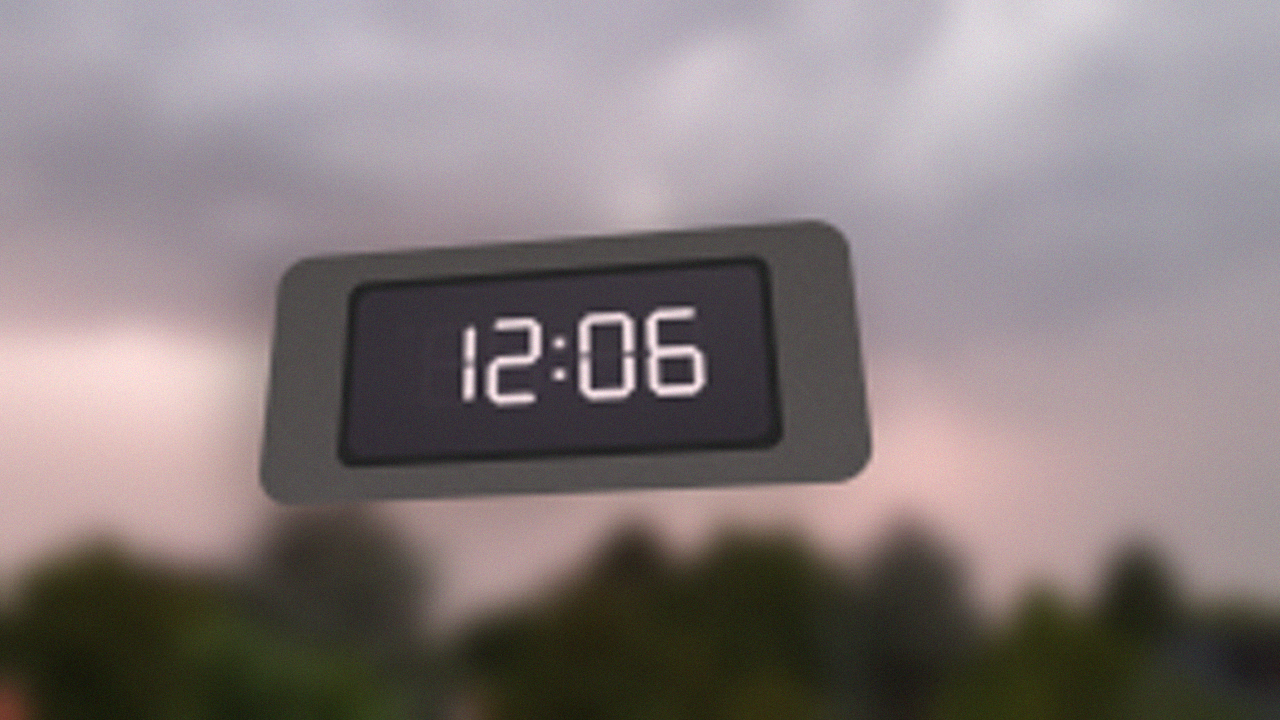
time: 12:06
